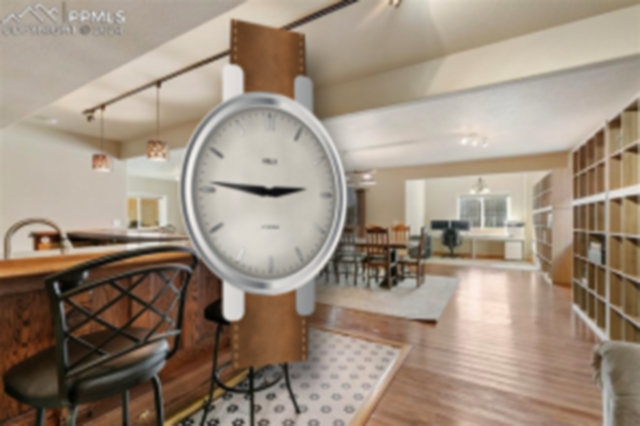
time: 2:46
